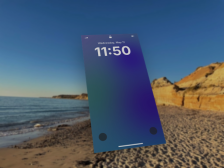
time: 11:50
